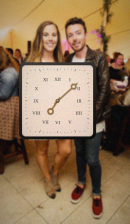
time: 7:08
